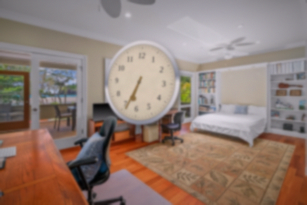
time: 6:34
